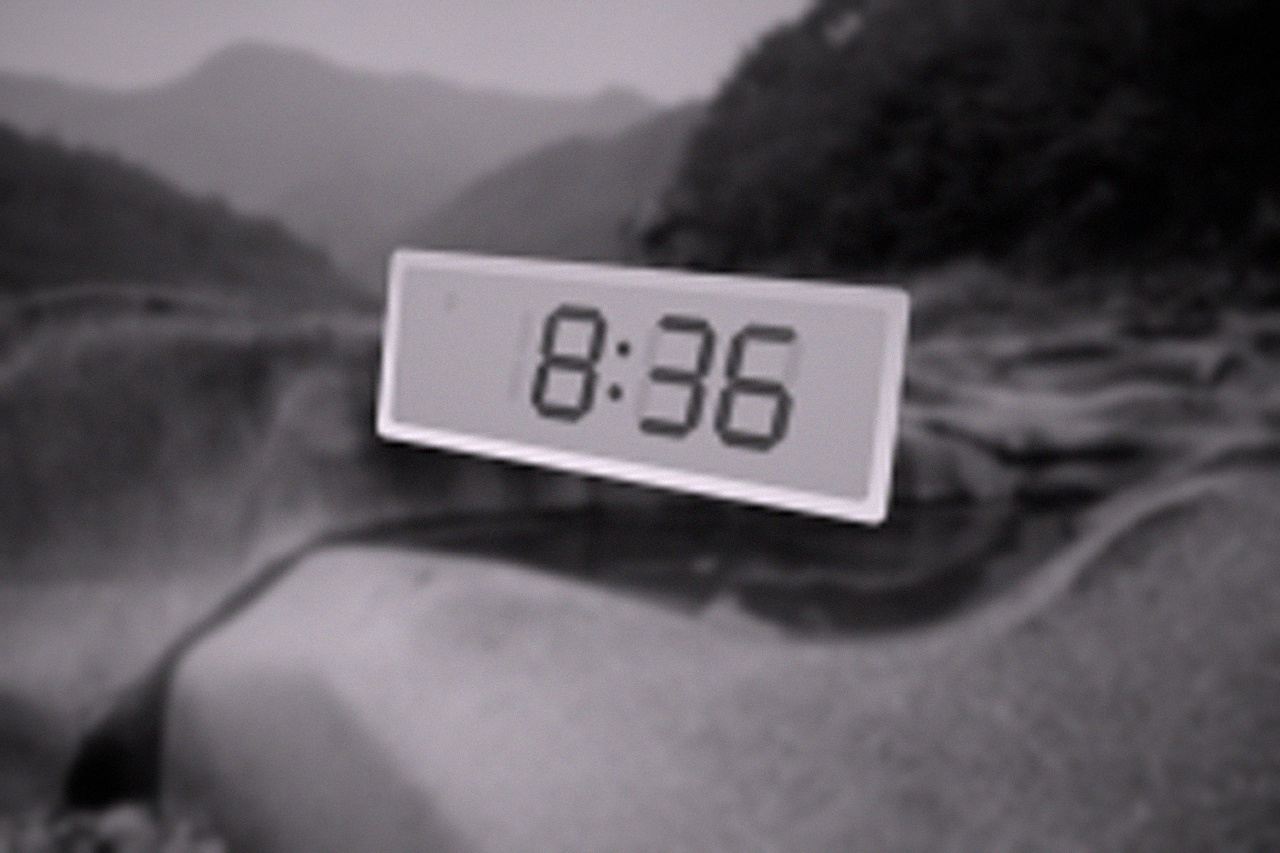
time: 8:36
